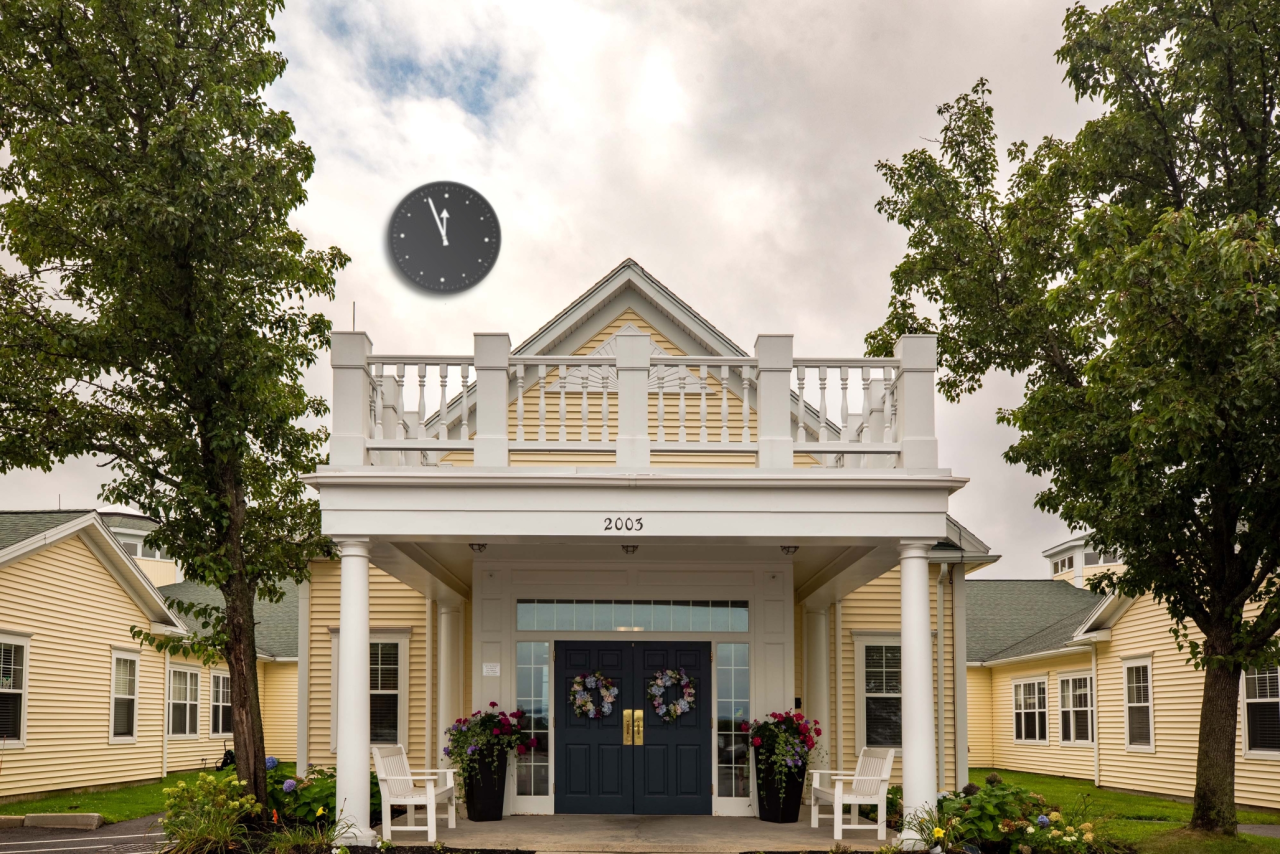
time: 11:56
